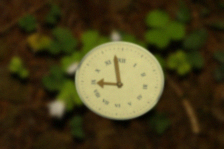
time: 8:58
